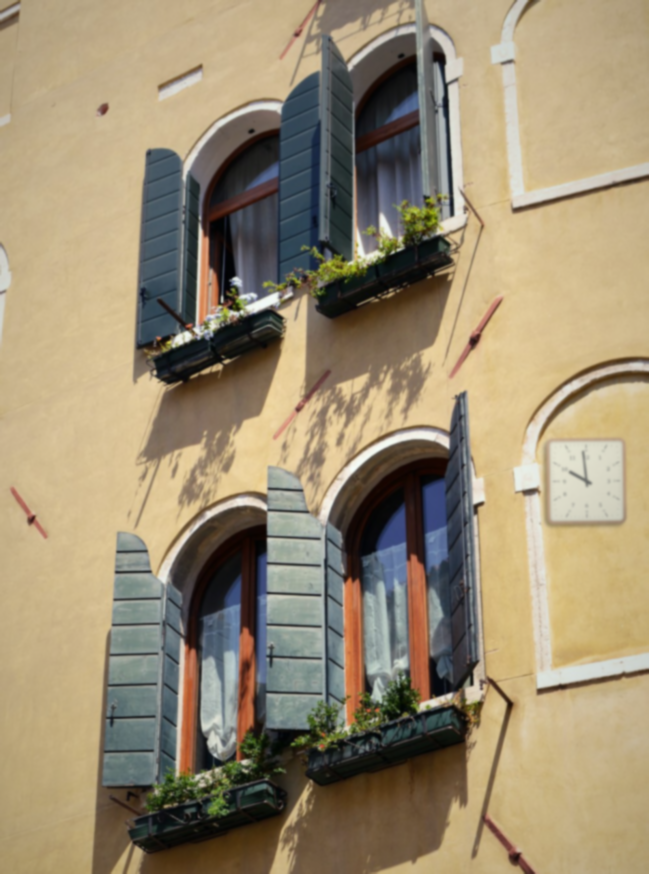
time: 9:59
